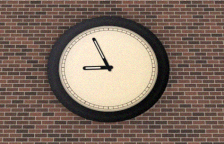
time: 8:56
